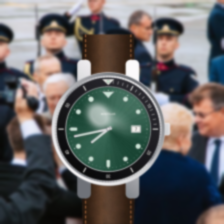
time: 7:43
